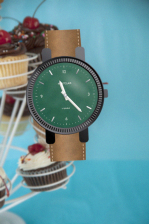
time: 11:23
